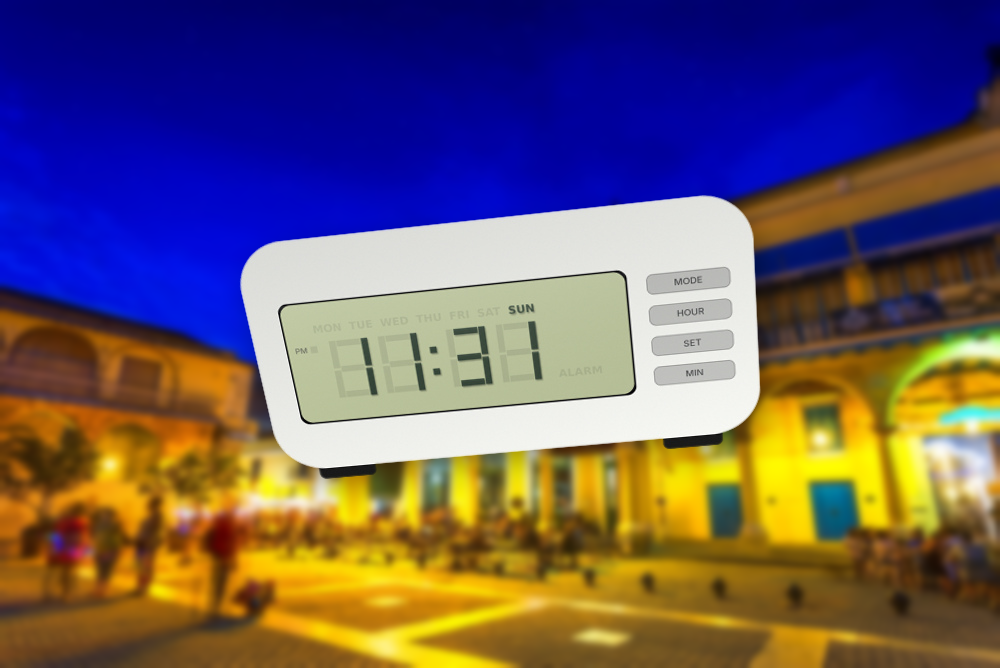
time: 11:31
